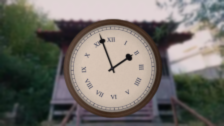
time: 1:57
